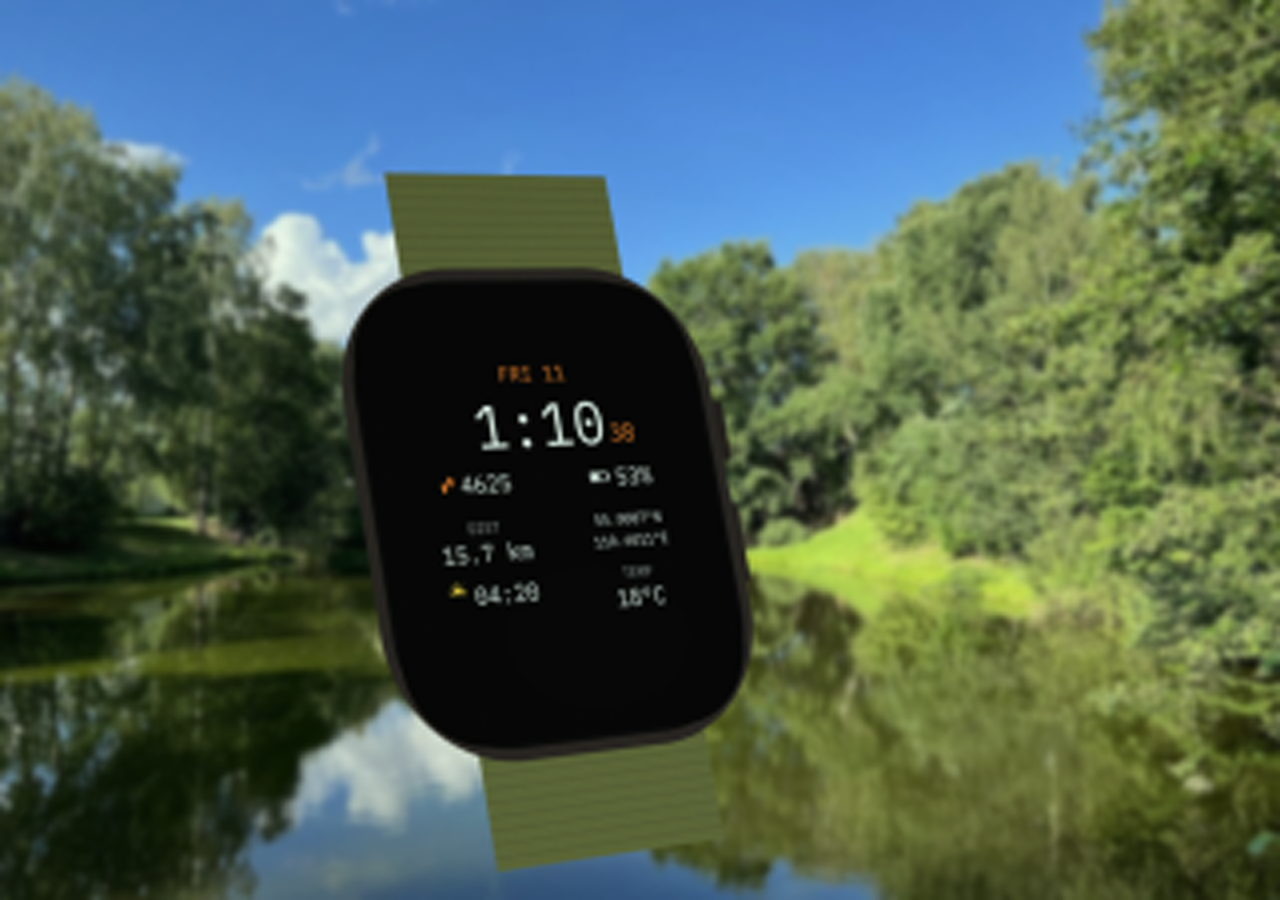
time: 1:10
